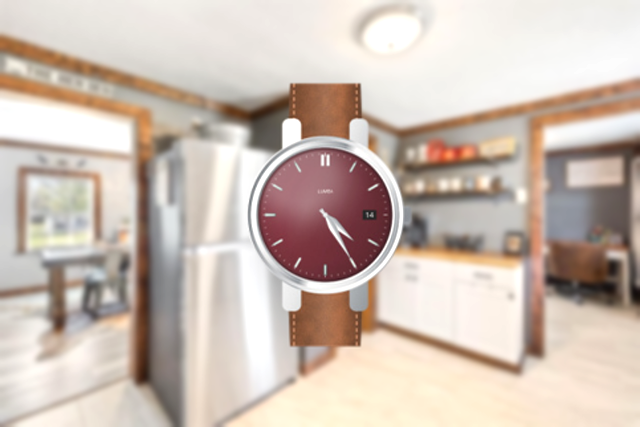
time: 4:25
